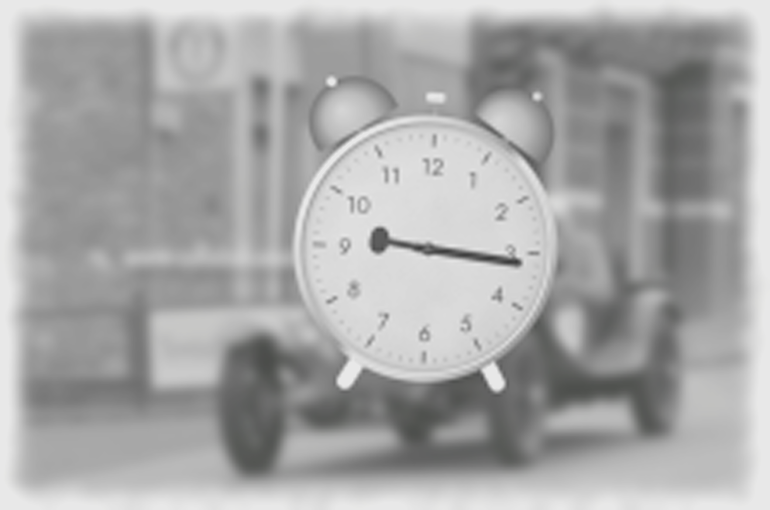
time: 9:16
